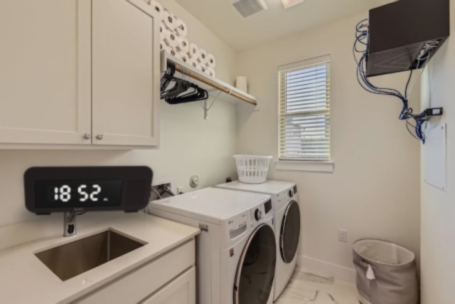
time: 18:52
